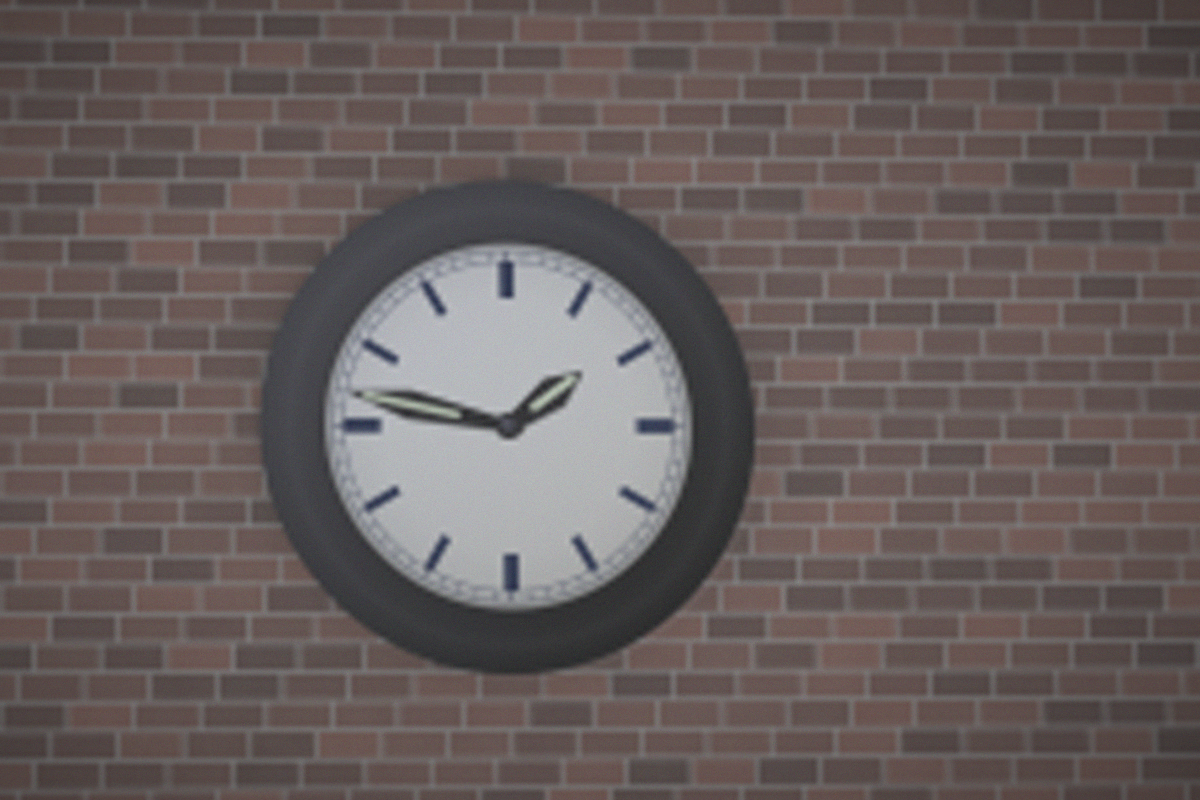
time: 1:47
